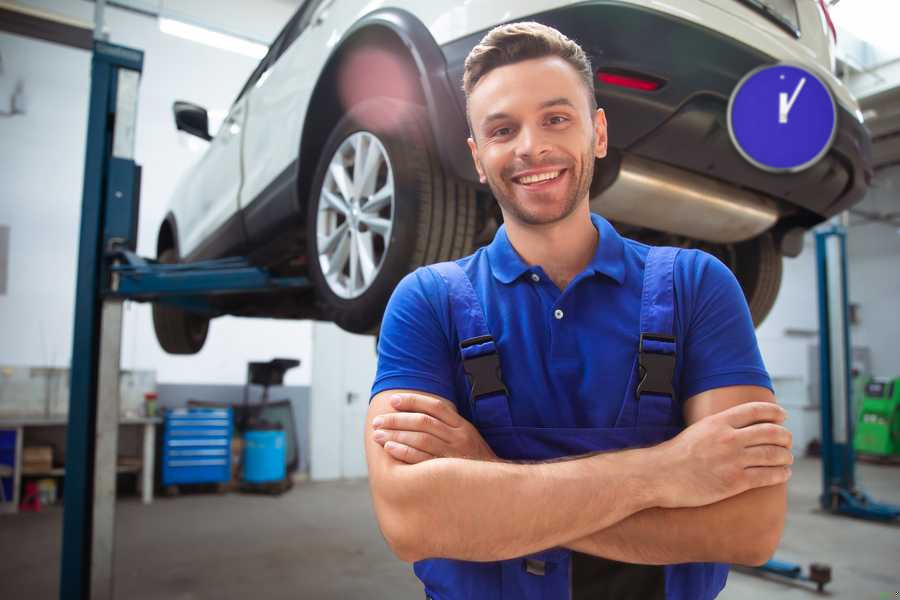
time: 12:05
